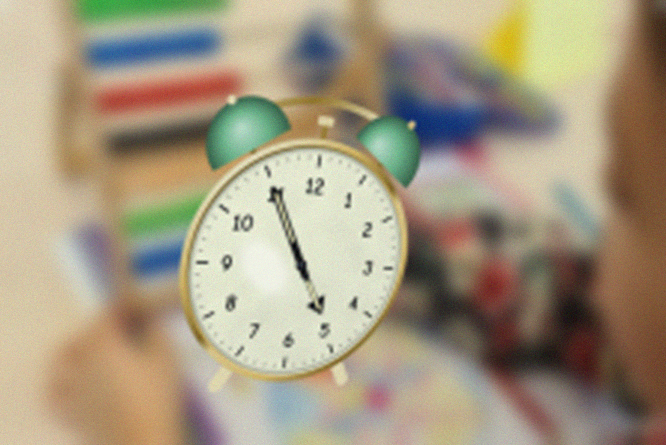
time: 4:55
